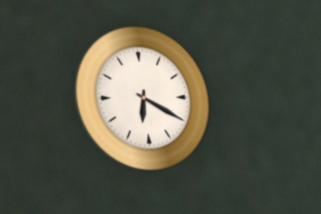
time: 6:20
